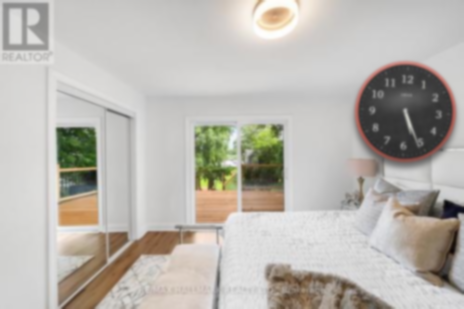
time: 5:26
